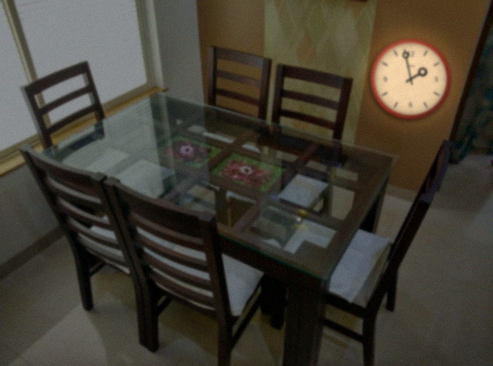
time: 1:58
